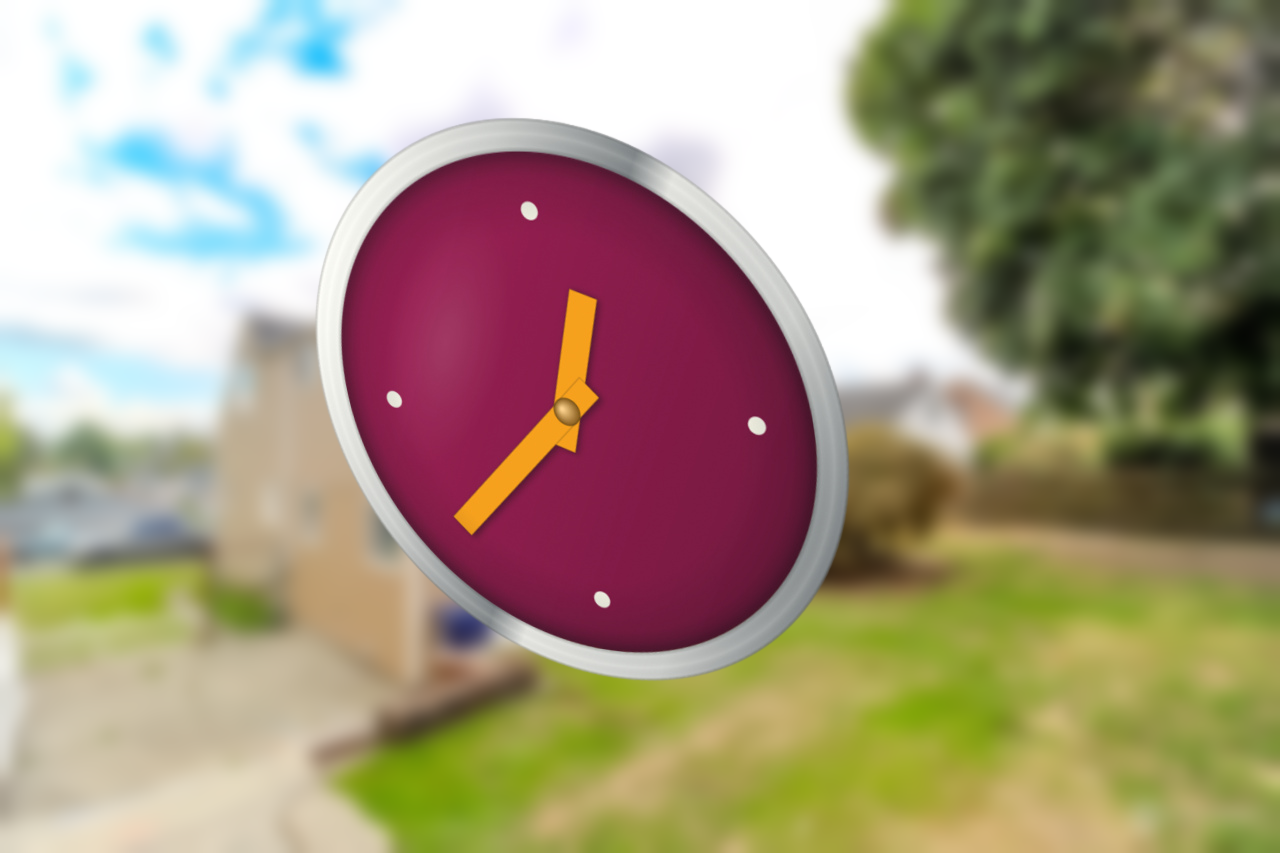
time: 12:38
